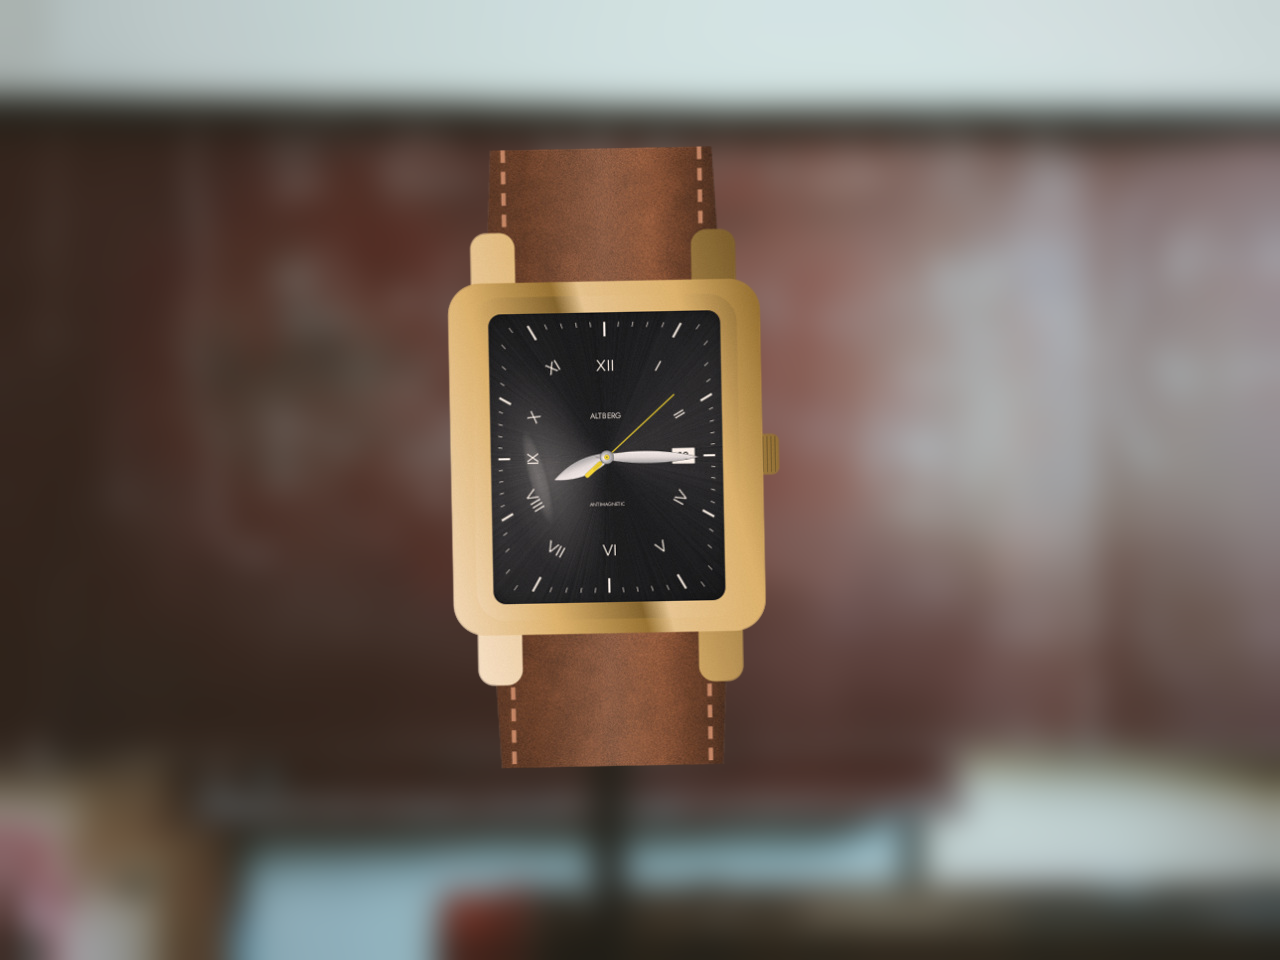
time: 8:15:08
